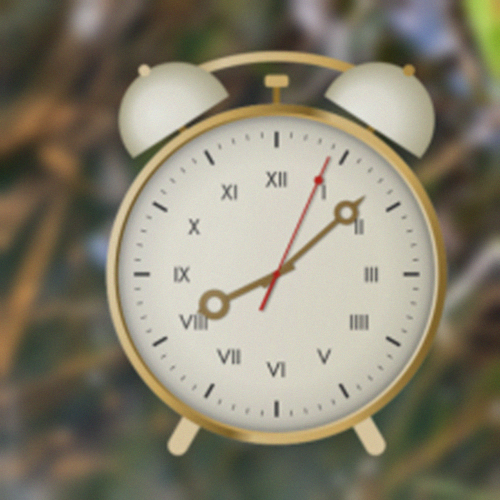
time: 8:08:04
